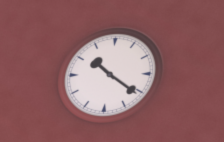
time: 10:21
